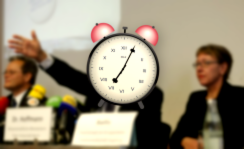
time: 7:04
